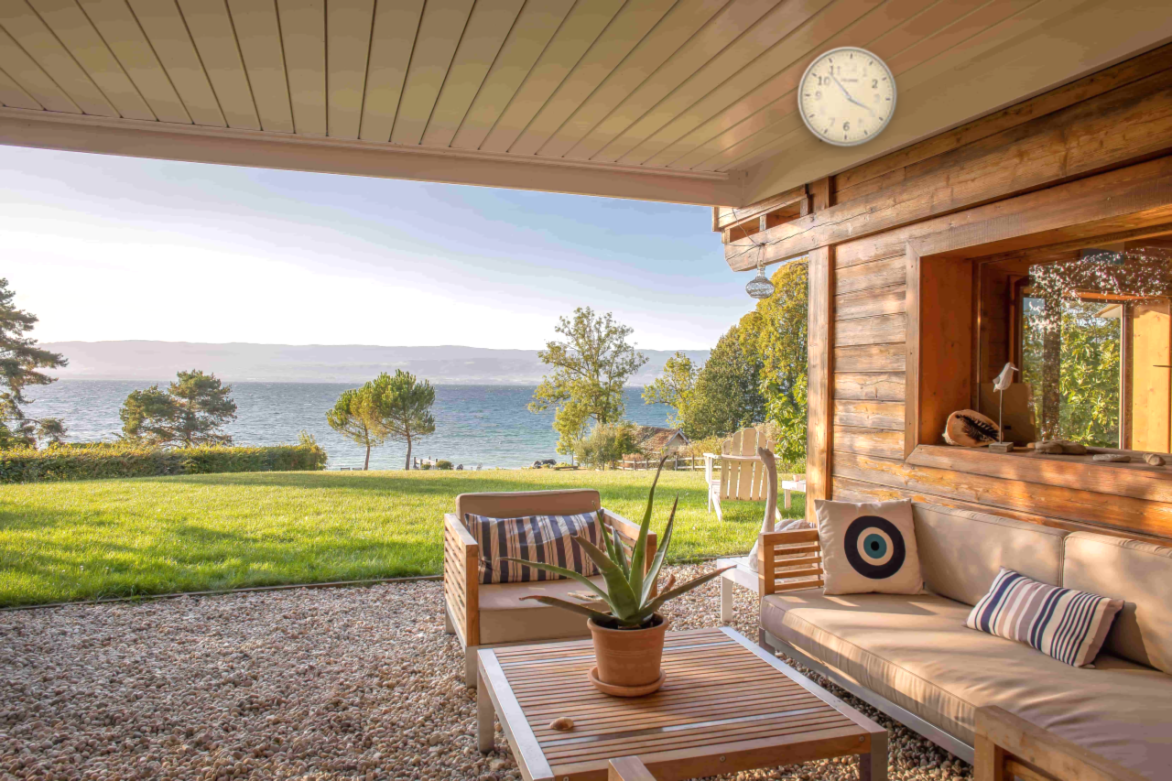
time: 3:53
